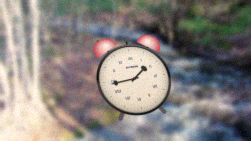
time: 1:44
